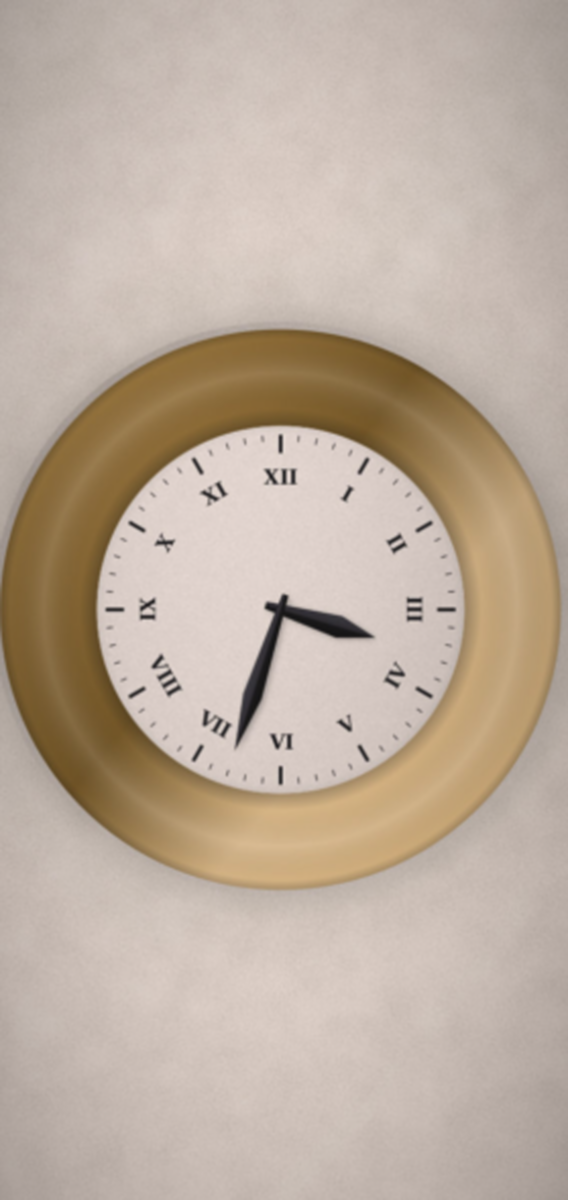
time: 3:33
